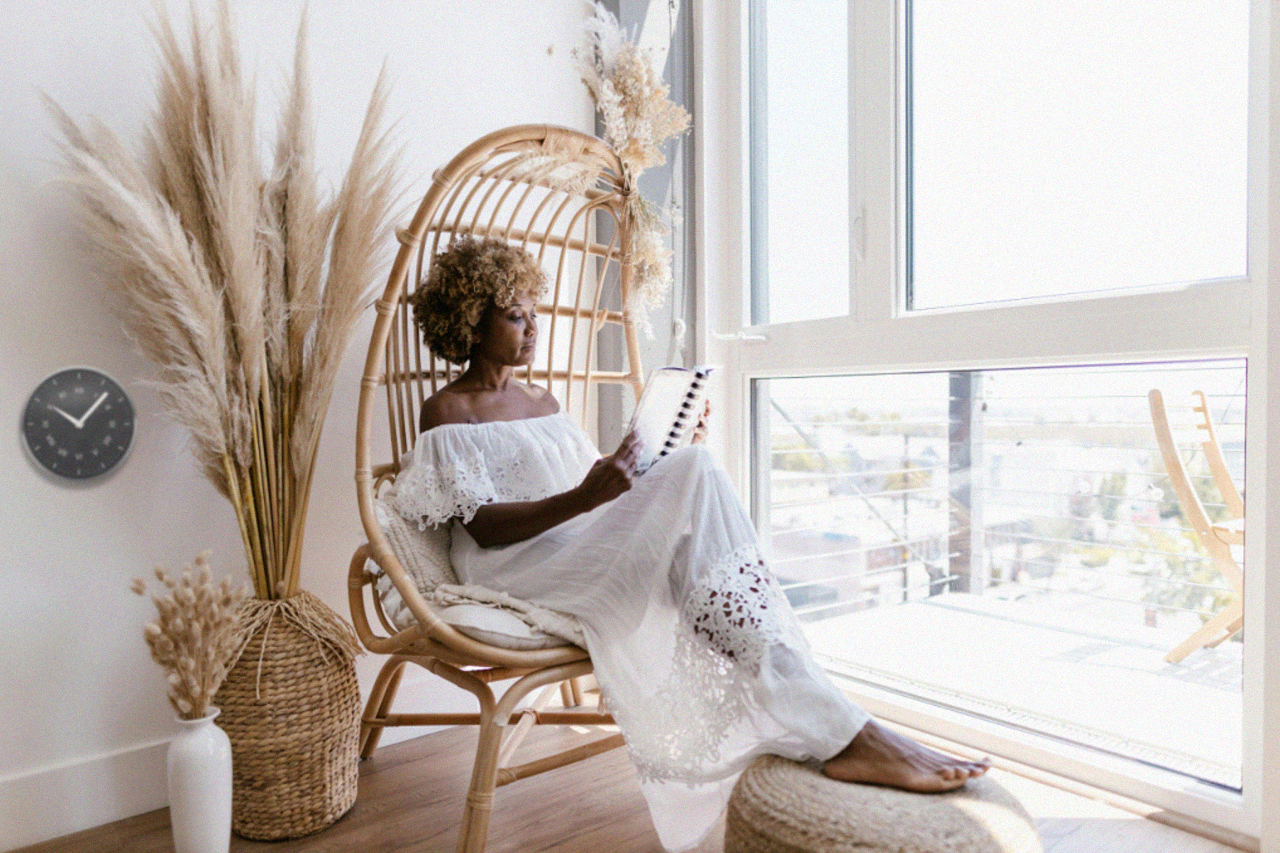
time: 10:07
